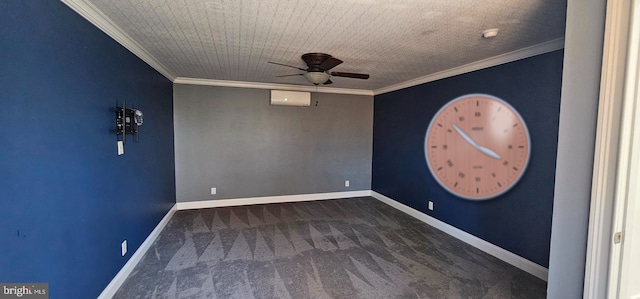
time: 3:52
